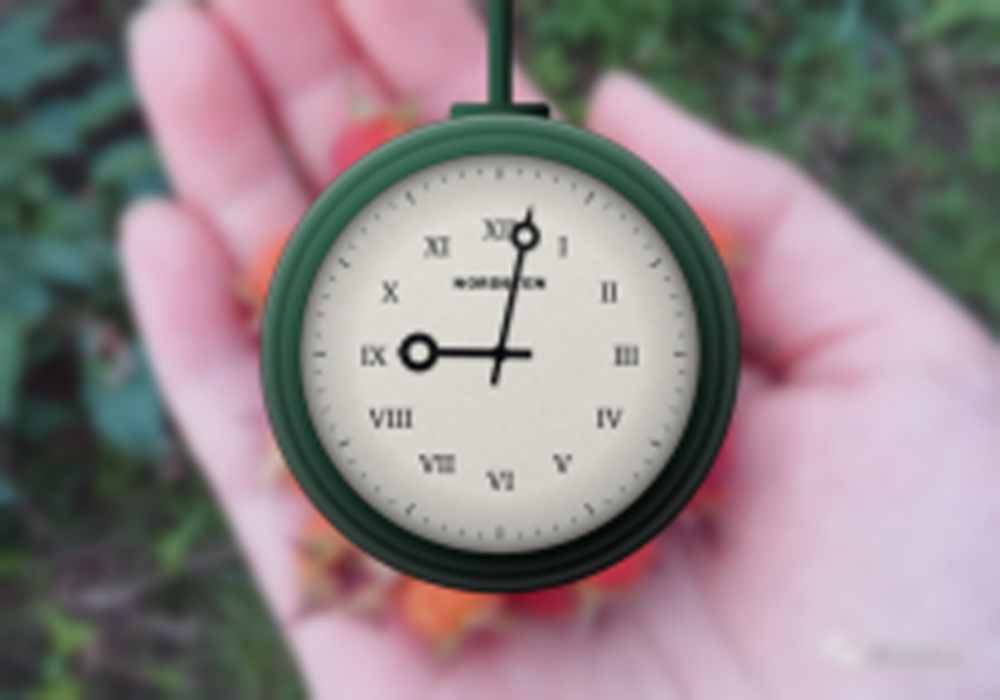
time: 9:02
